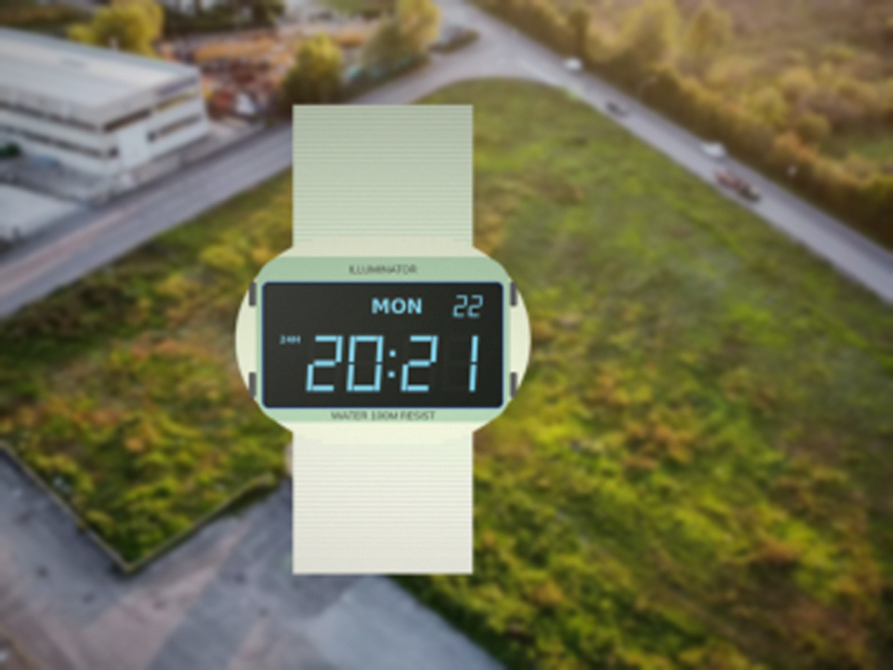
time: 20:21
